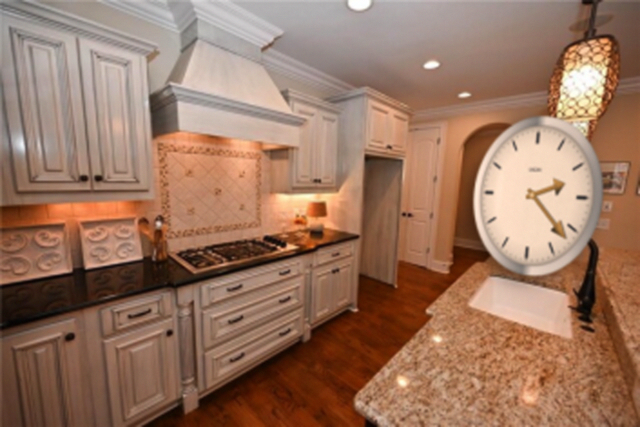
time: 2:22
